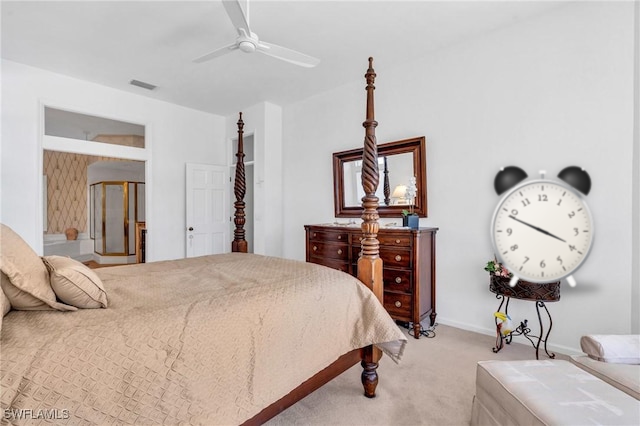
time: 3:49
